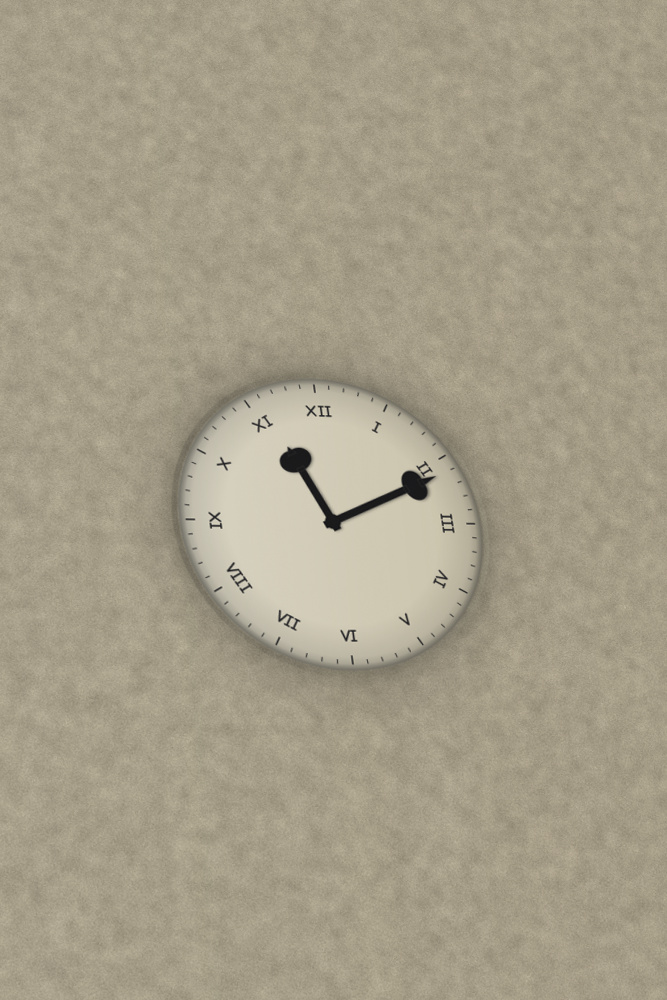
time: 11:11
